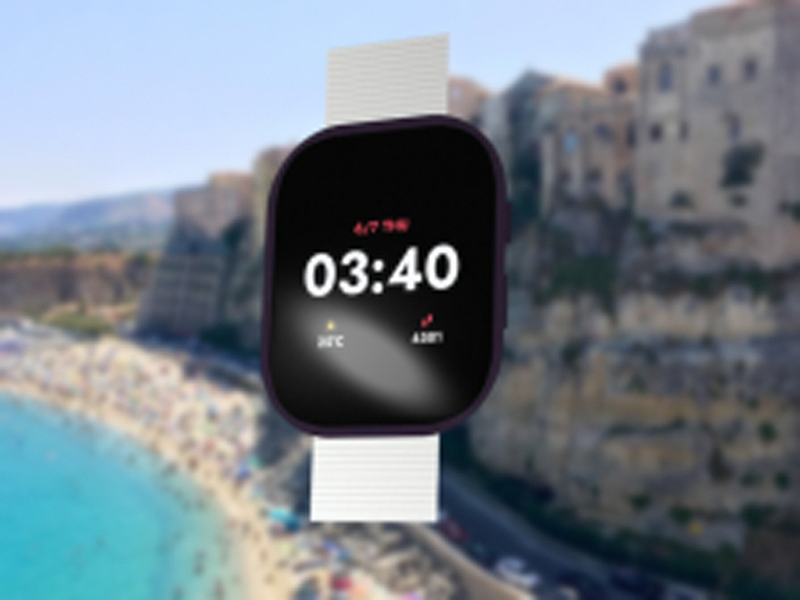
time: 3:40
